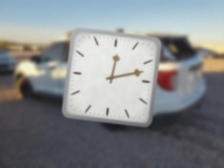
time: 12:12
